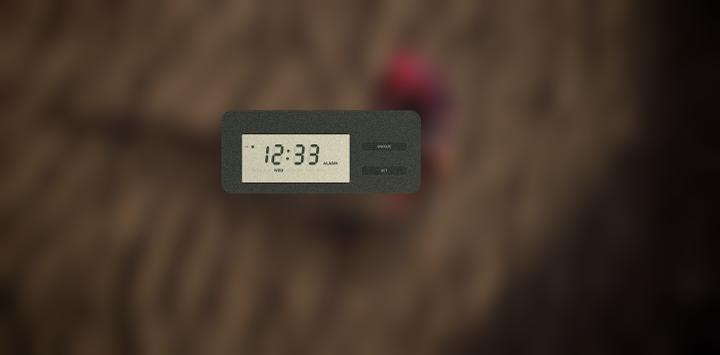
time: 12:33
